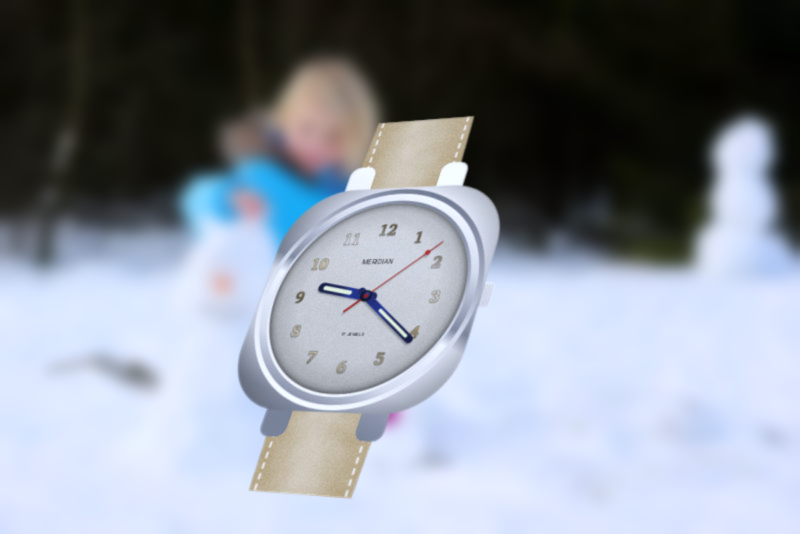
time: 9:21:08
